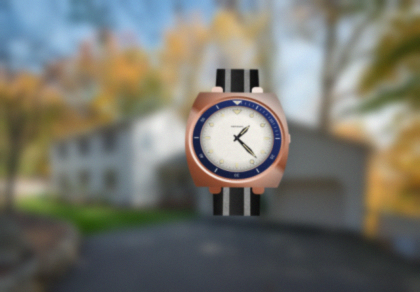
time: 1:23
